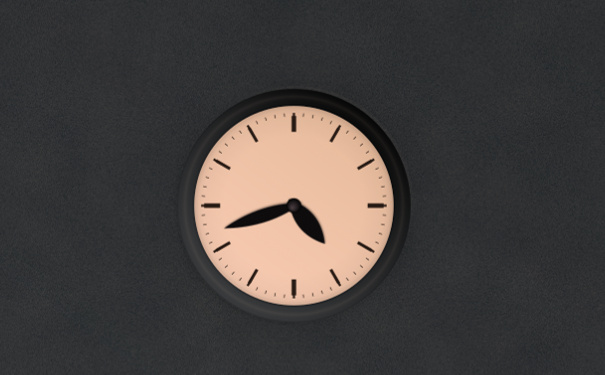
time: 4:42
